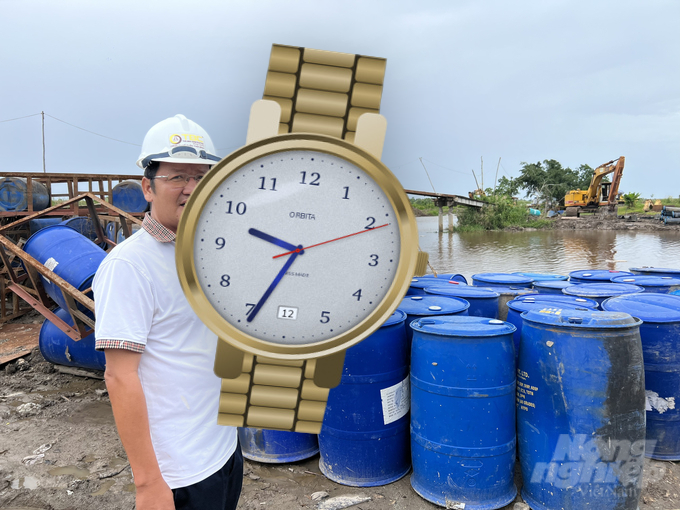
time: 9:34:11
